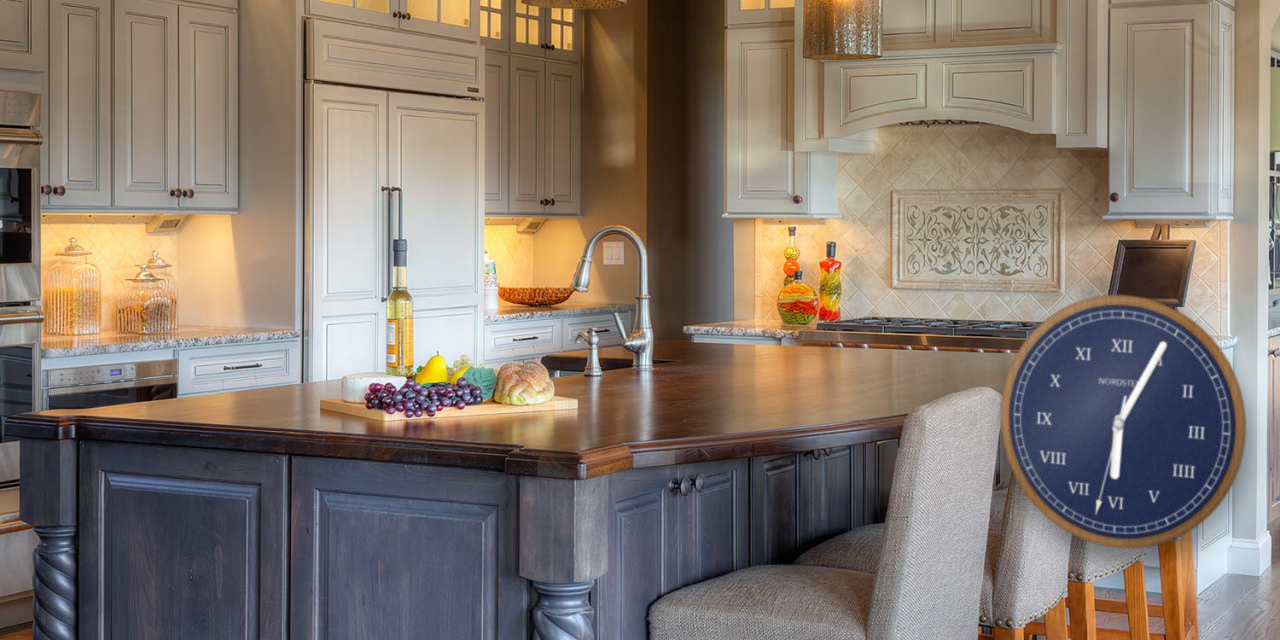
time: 6:04:32
